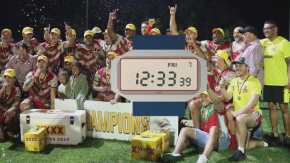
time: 12:33:39
